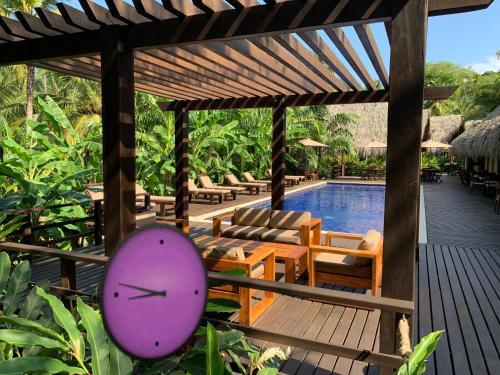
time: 8:47
